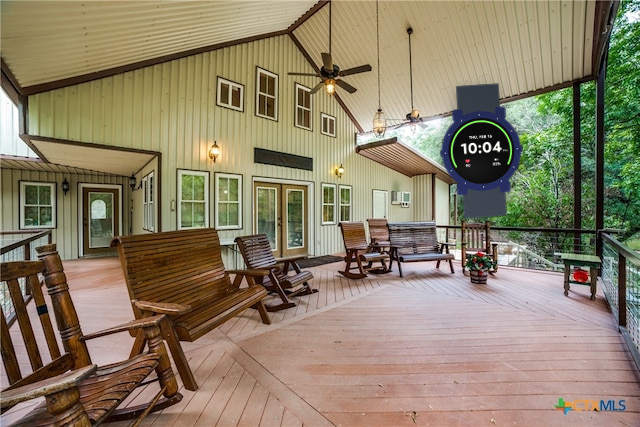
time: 10:04
